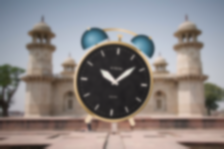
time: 10:08
